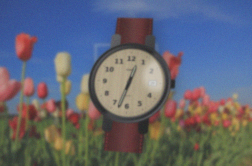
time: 12:33
